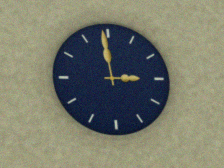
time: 2:59
